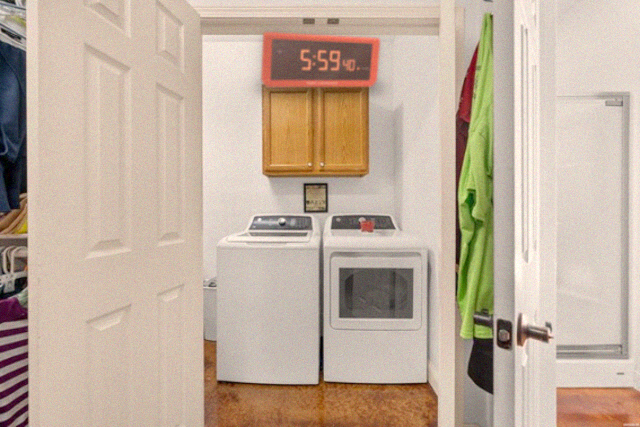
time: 5:59:40
